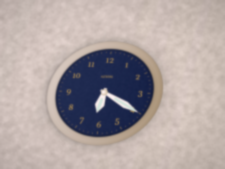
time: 6:20
